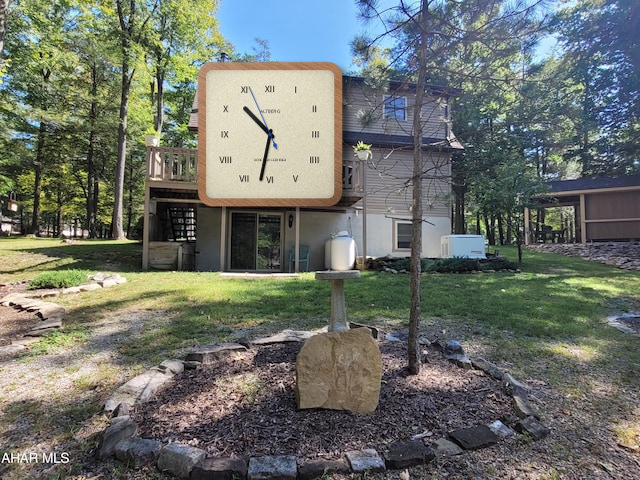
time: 10:31:56
